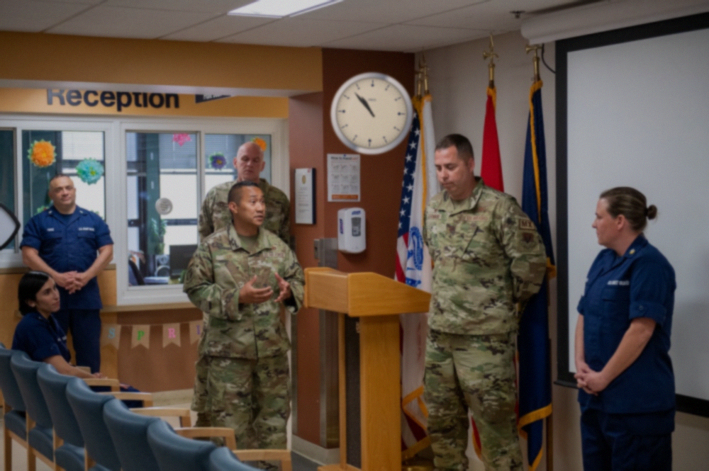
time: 10:53
